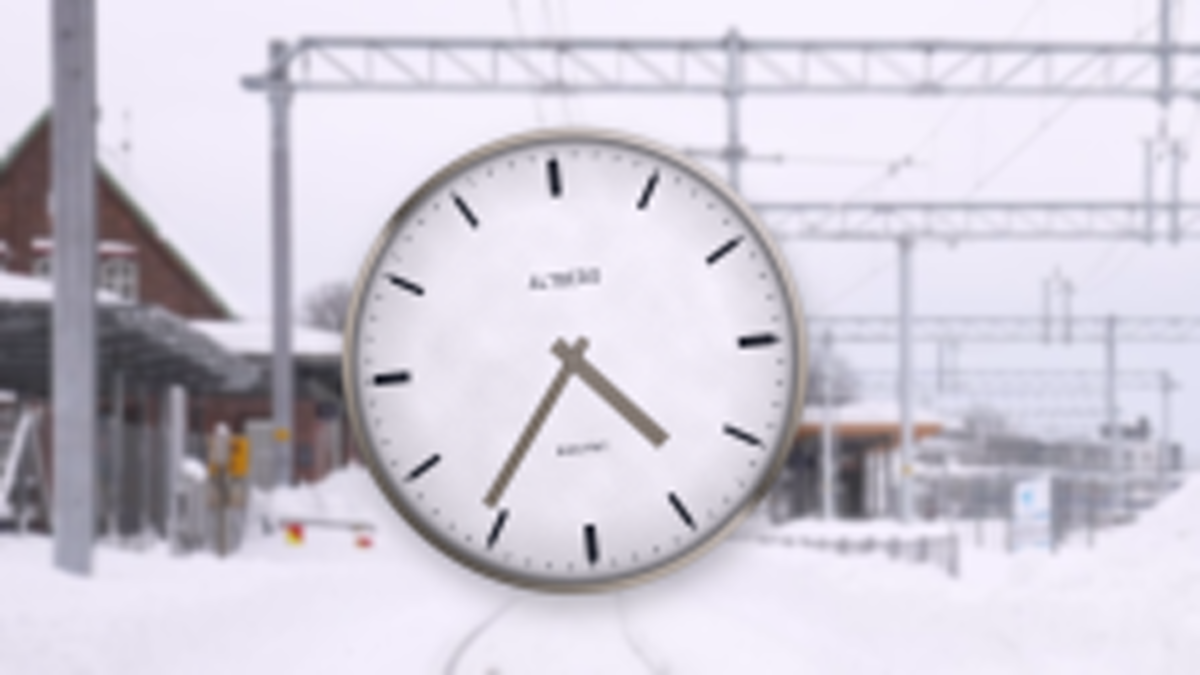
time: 4:36
